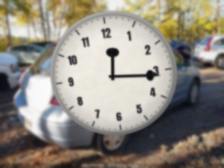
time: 12:16
